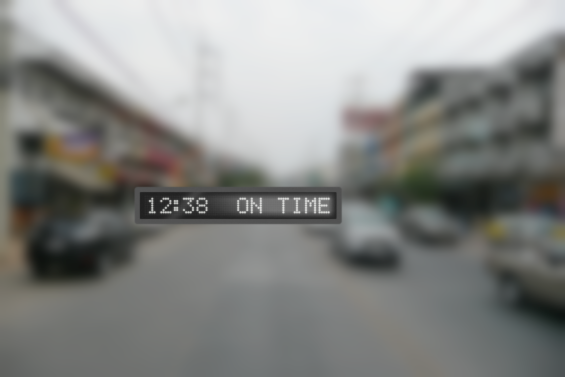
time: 12:38
